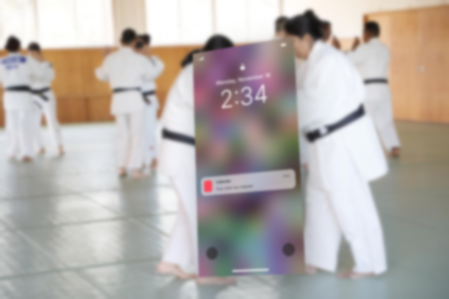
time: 2:34
